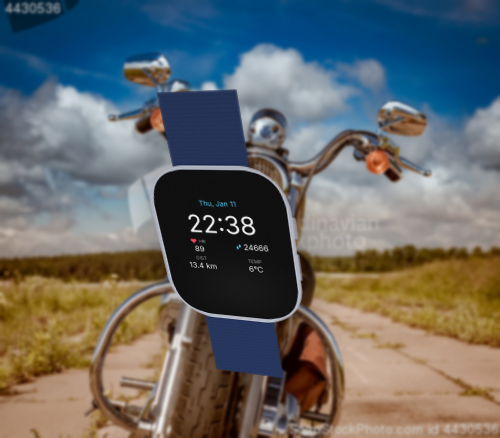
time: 22:38
